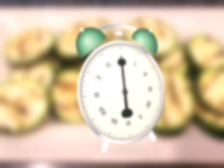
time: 6:00
